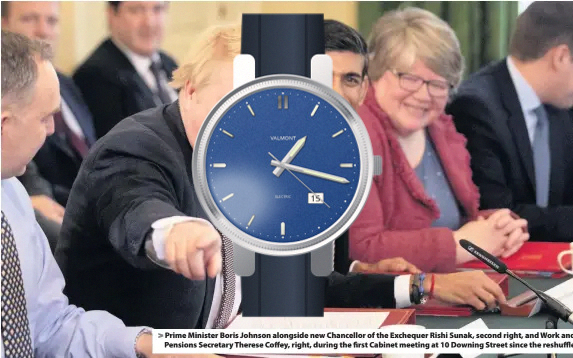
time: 1:17:22
